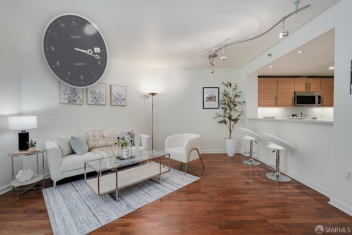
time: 3:18
